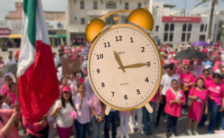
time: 11:15
